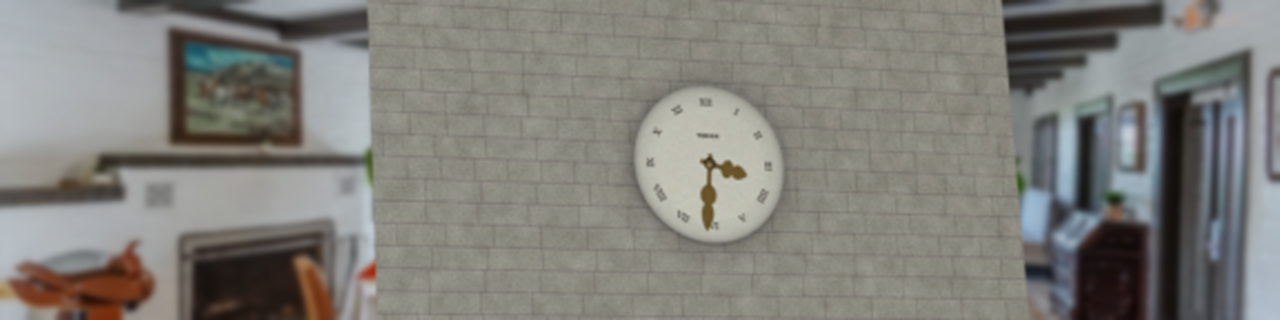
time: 3:31
